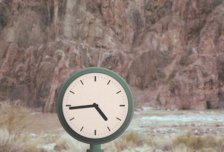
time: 4:44
